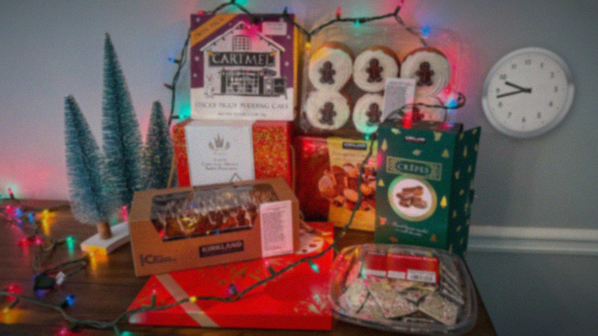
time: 9:43
